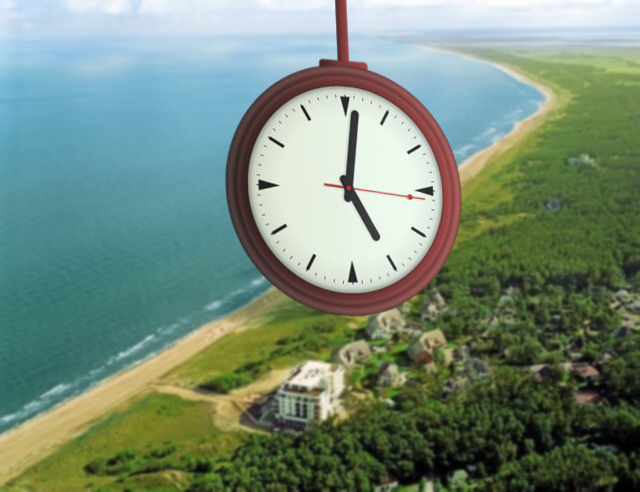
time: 5:01:16
